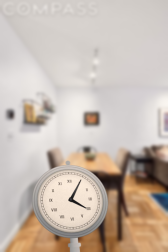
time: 4:05
